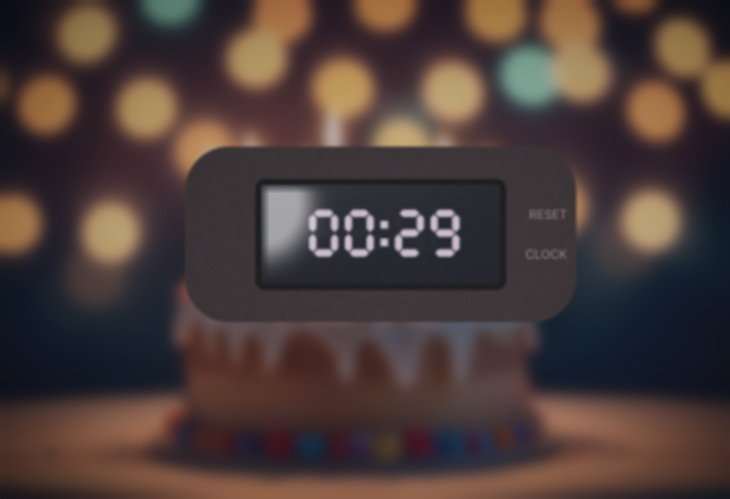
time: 0:29
